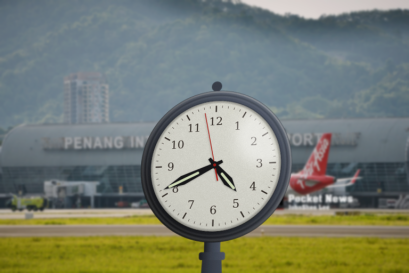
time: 4:40:58
